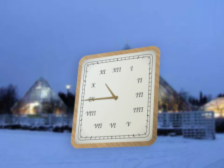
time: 10:45
